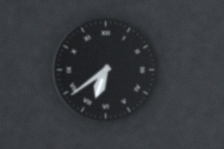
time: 6:39
